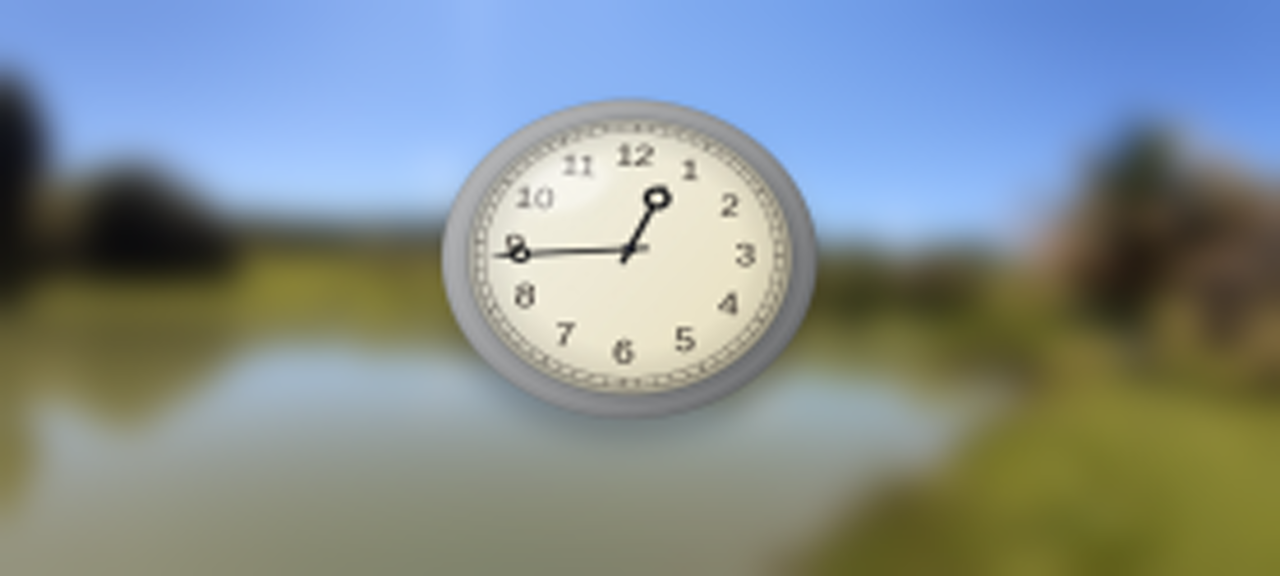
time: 12:44
